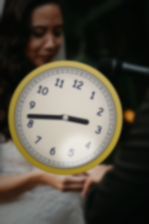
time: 2:42
